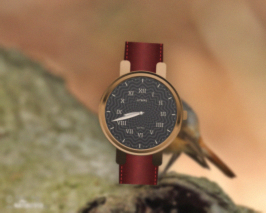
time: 8:42
